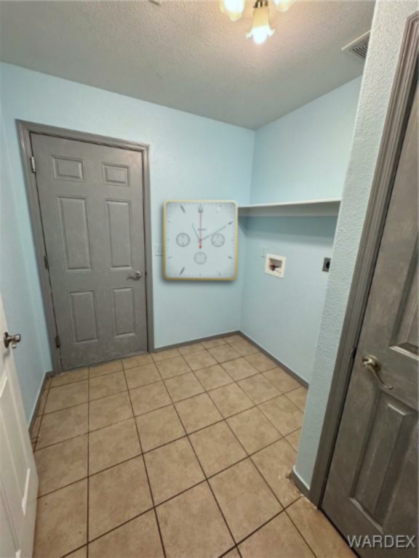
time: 11:10
